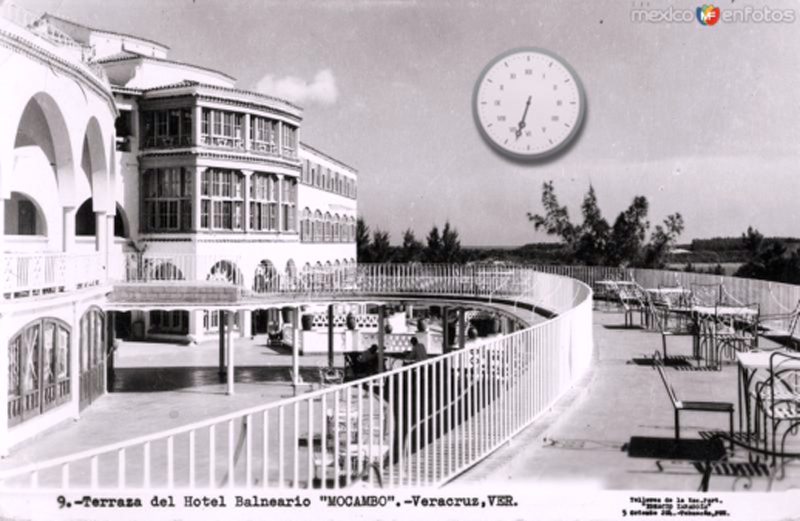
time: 6:33
